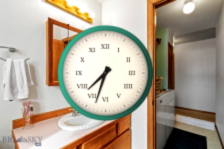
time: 7:33
